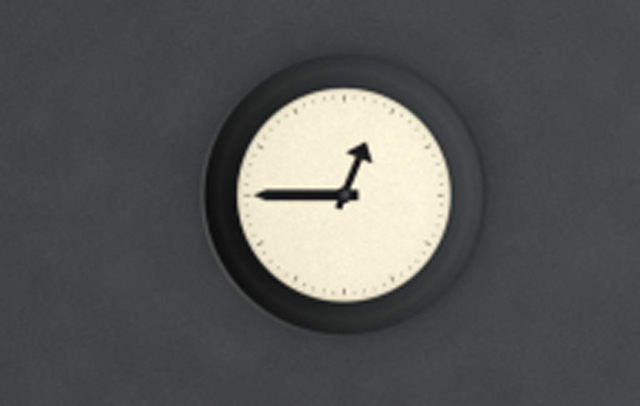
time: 12:45
